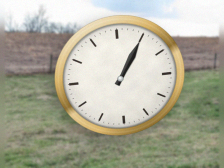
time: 1:05
